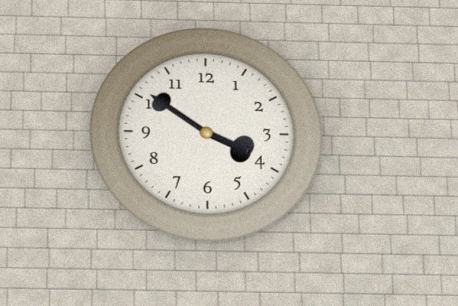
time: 3:51
